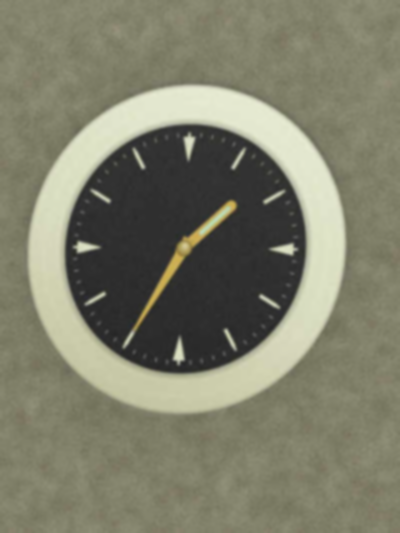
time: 1:35
